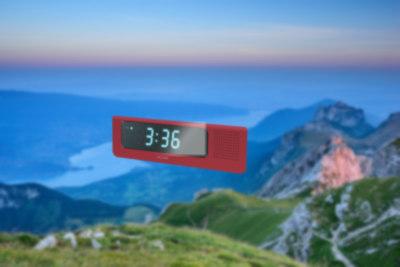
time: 3:36
